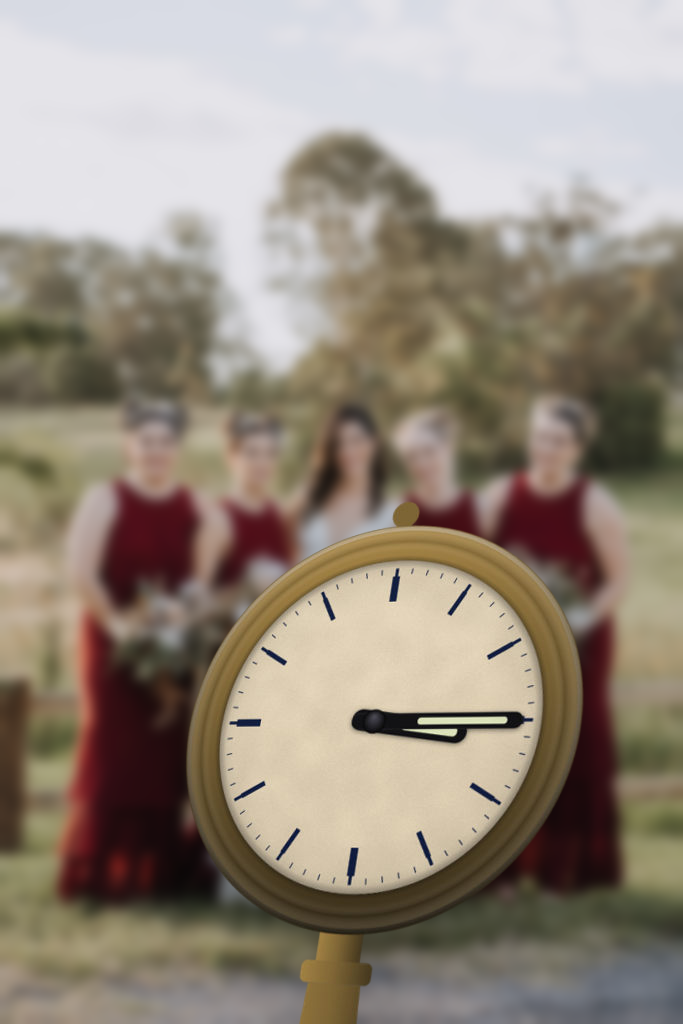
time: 3:15
